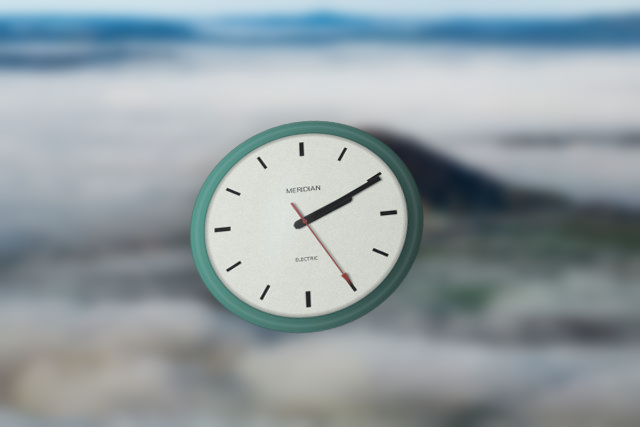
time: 2:10:25
